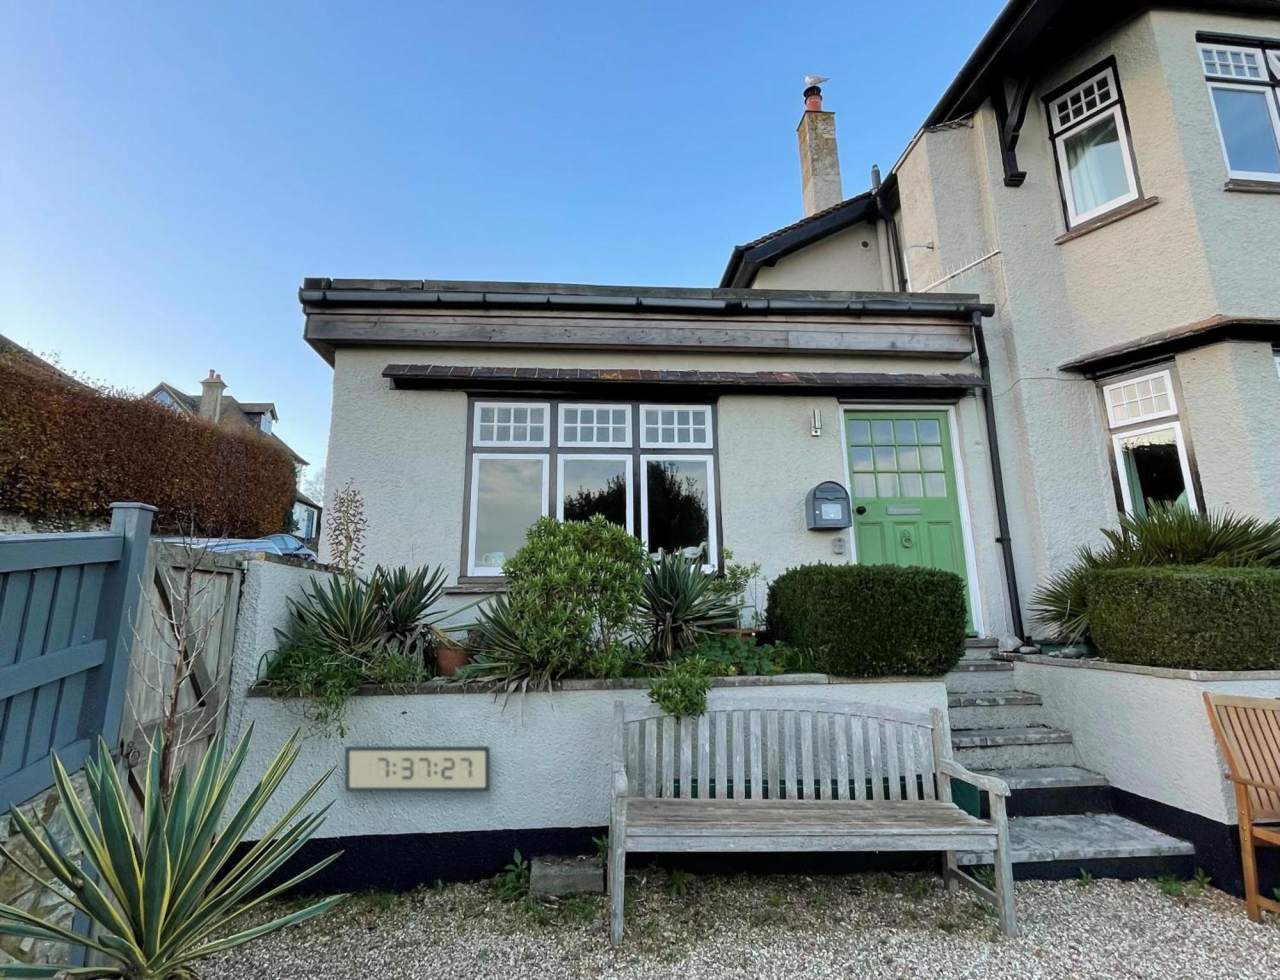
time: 7:37:27
